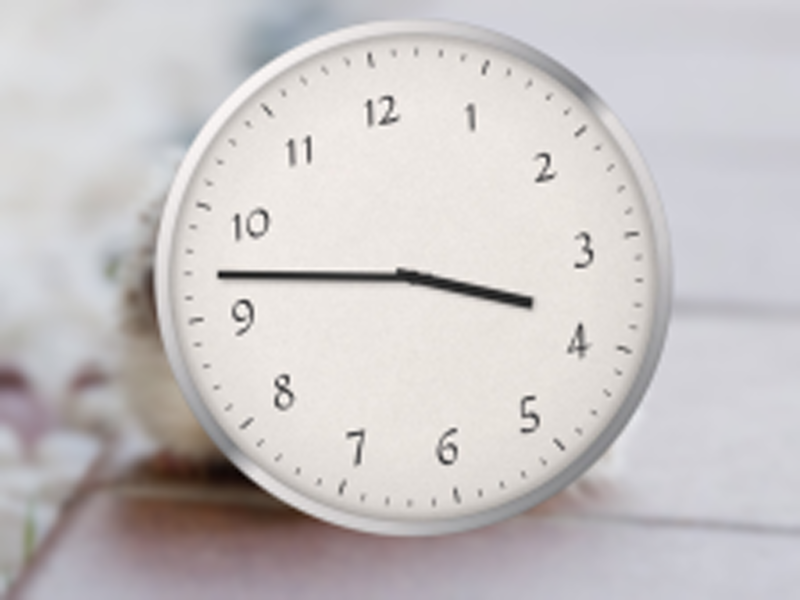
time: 3:47
